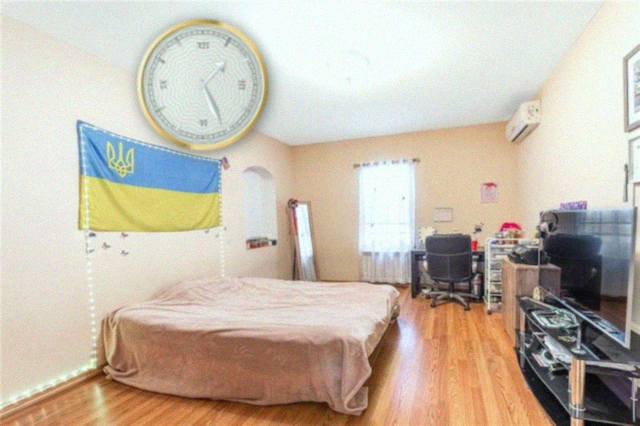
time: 1:26
